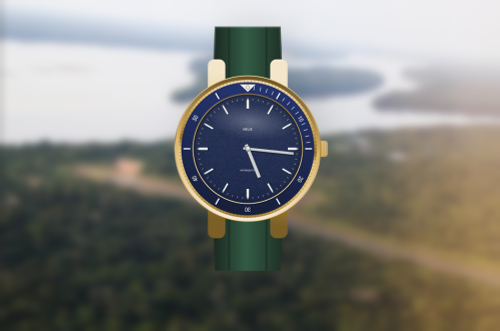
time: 5:16
